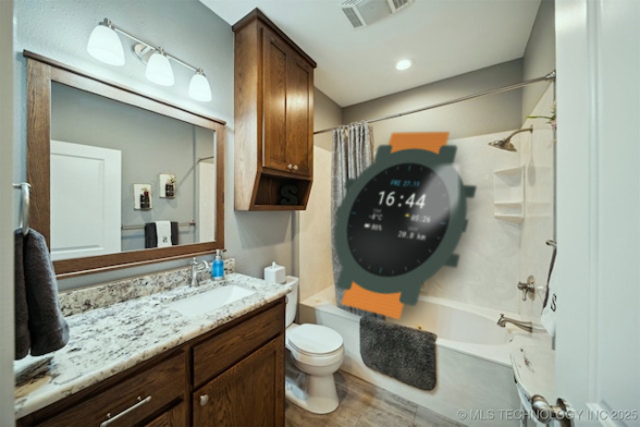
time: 16:44
